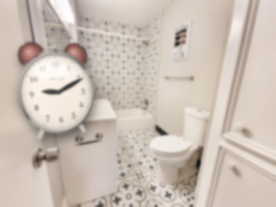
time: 9:11
